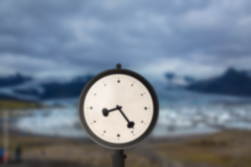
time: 8:24
